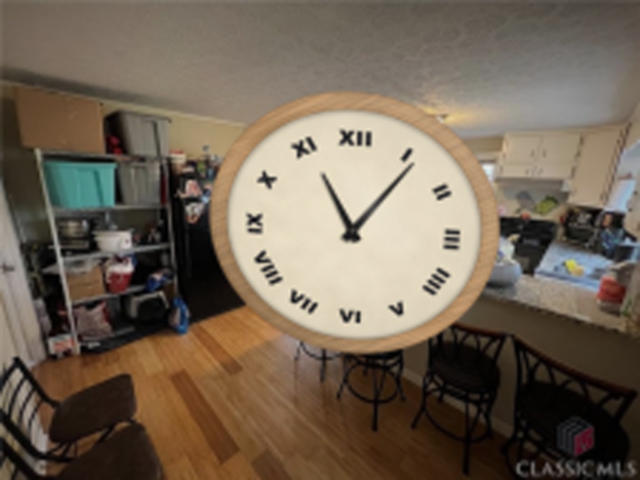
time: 11:06
